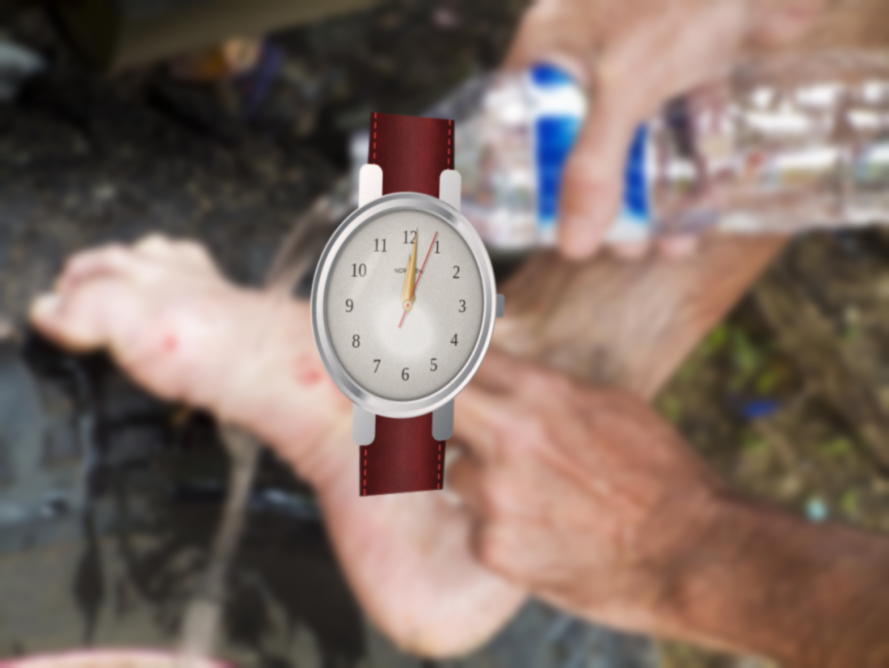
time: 12:01:04
